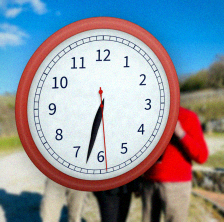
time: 6:32:29
